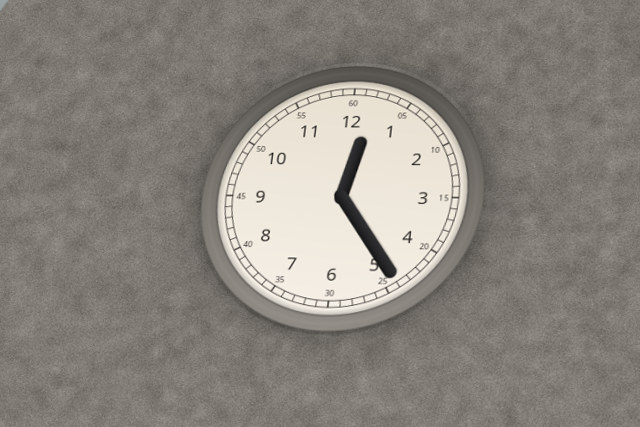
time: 12:24
